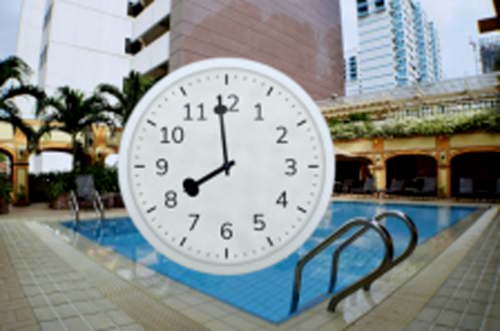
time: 7:59
